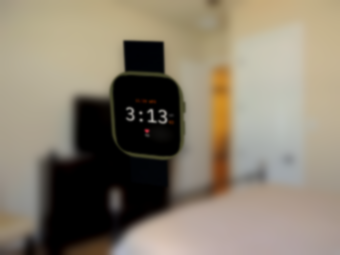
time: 3:13
